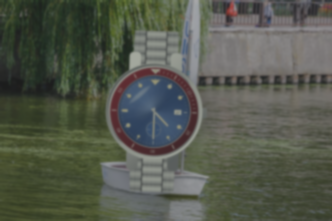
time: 4:30
